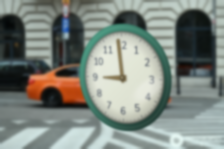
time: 8:59
